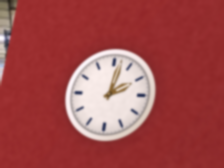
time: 2:02
